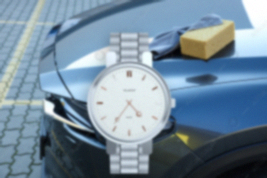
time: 4:36
